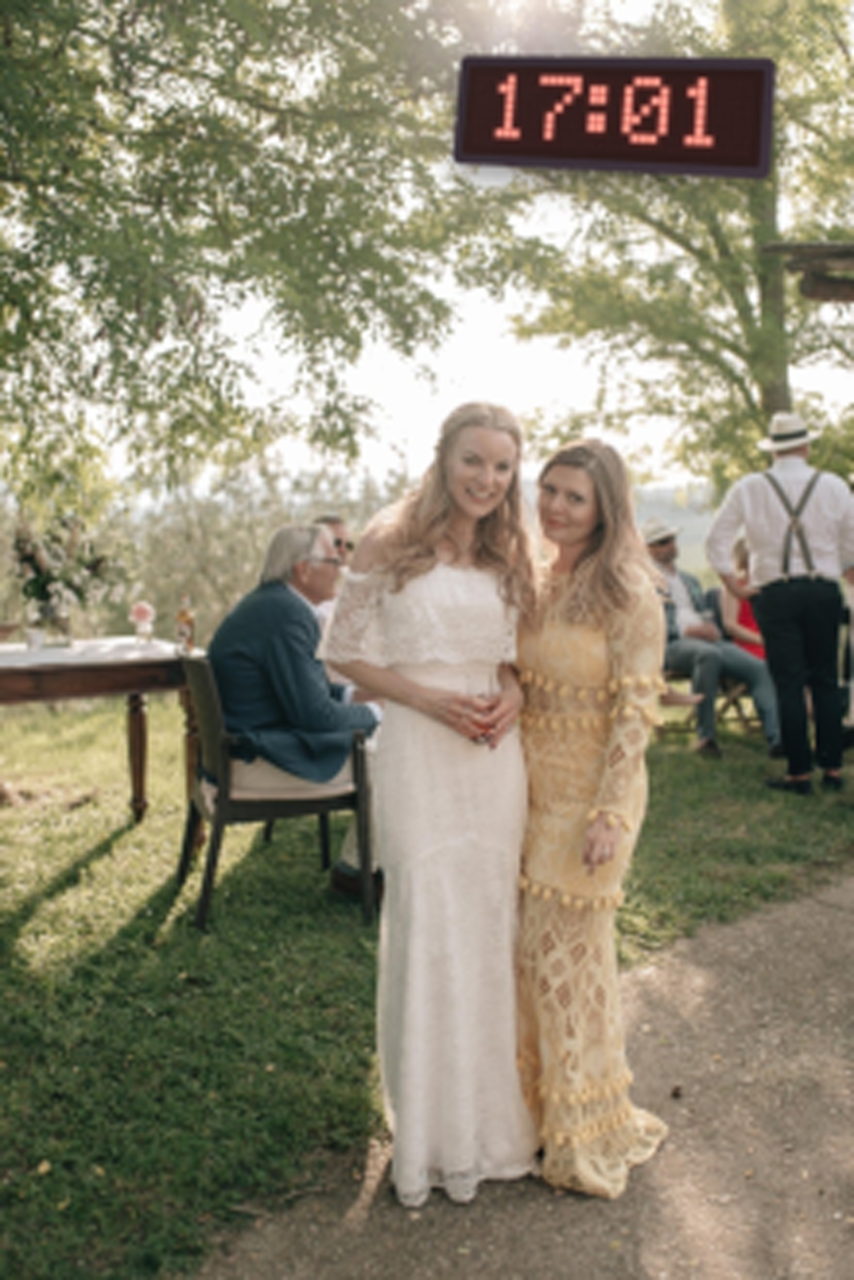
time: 17:01
